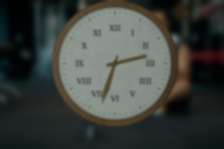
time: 2:33
